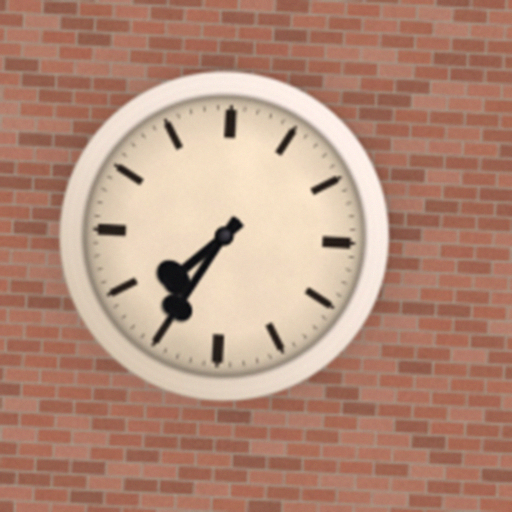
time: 7:35
